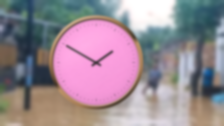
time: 1:50
